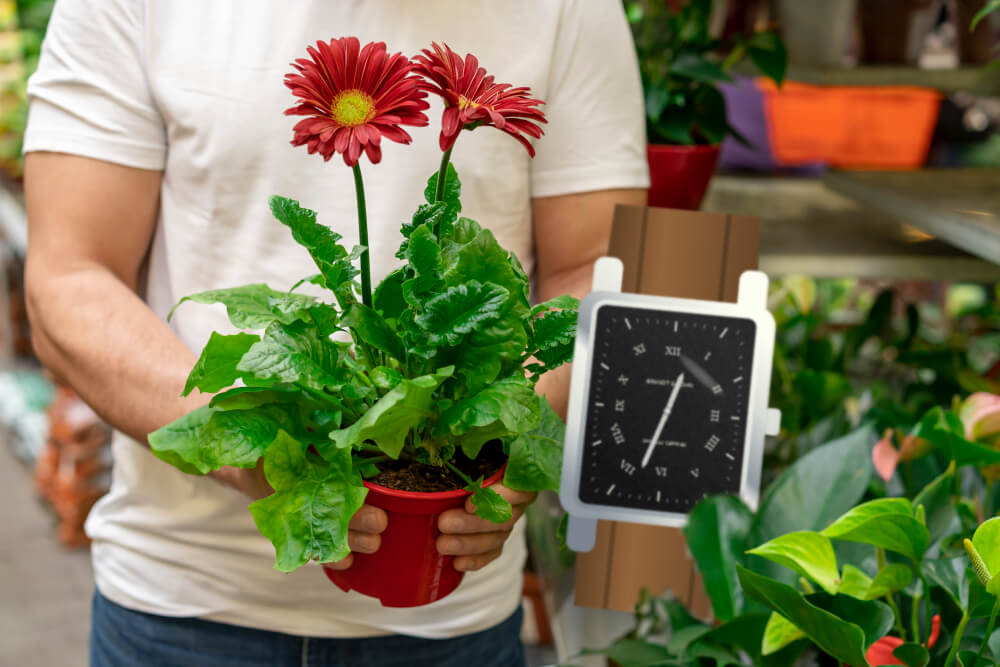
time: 12:33
